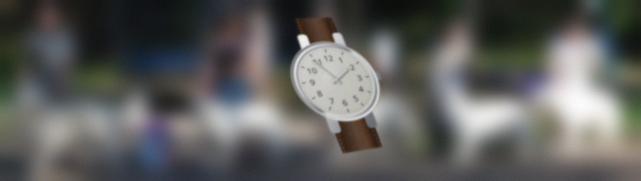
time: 1:54
